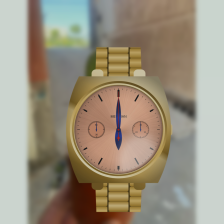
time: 6:00
